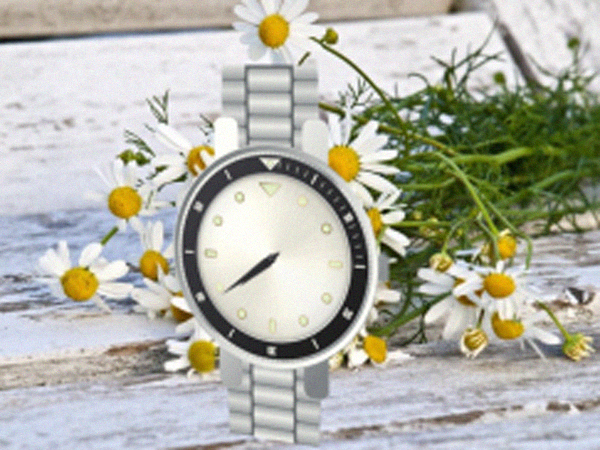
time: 7:39
